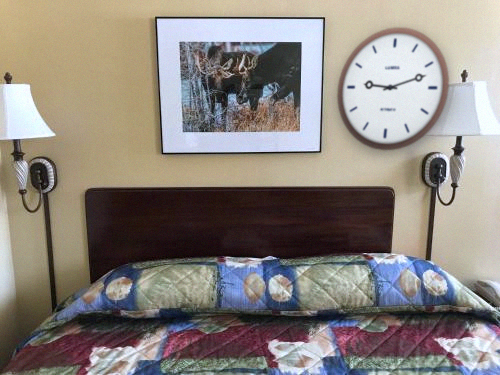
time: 9:12
